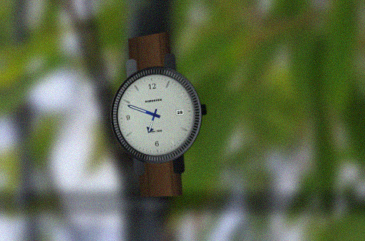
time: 6:49
